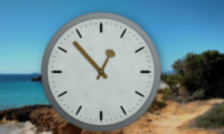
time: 12:53
